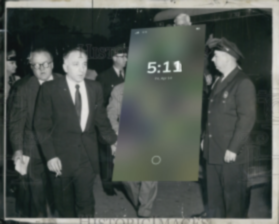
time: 5:11
